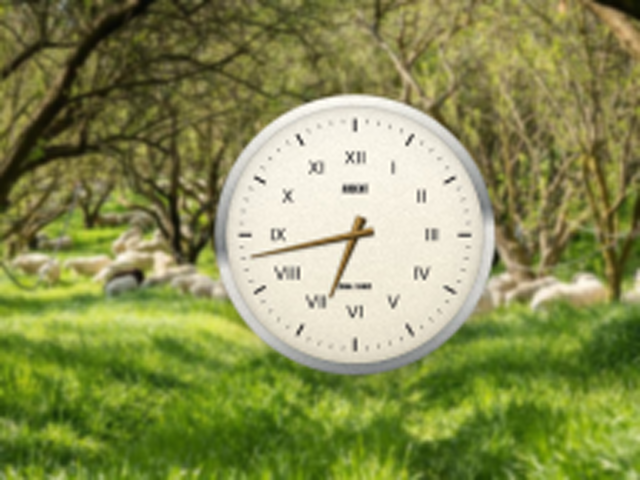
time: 6:43
